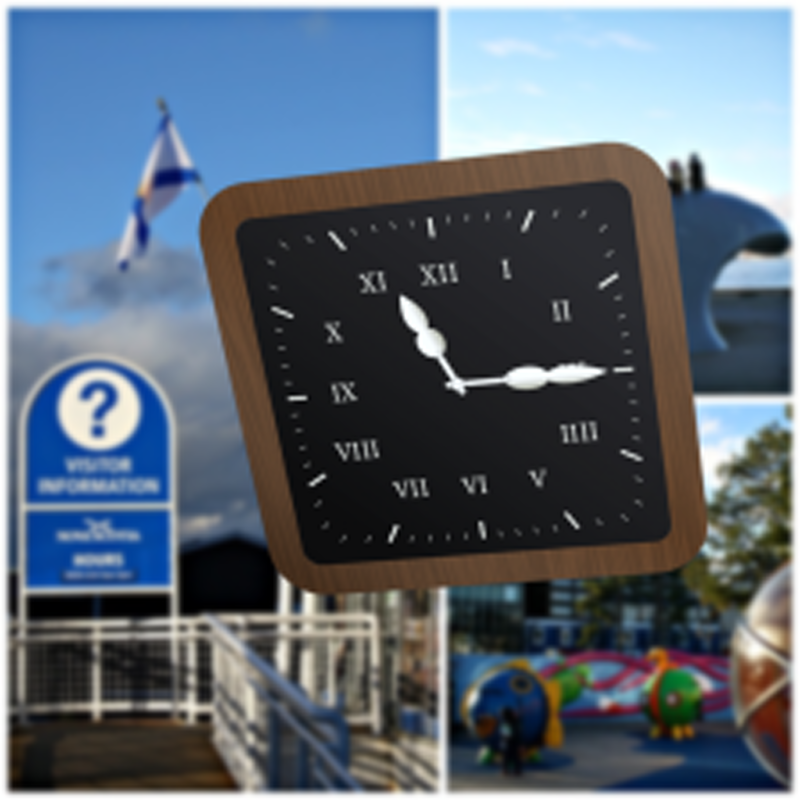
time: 11:15
